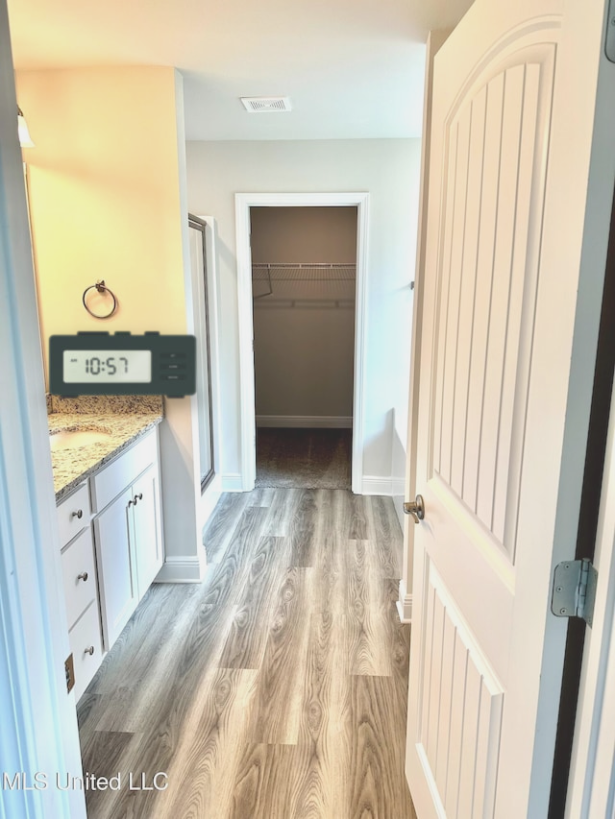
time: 10:57
